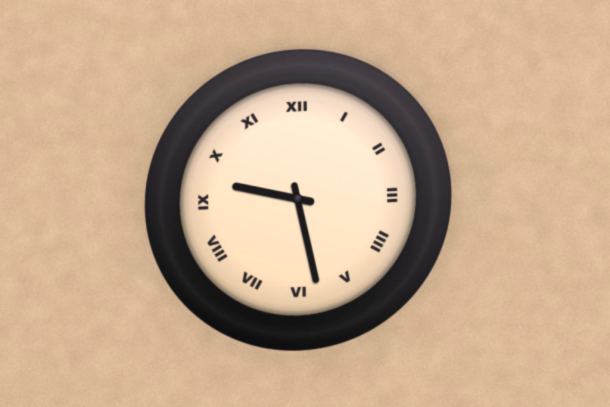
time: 9:28
